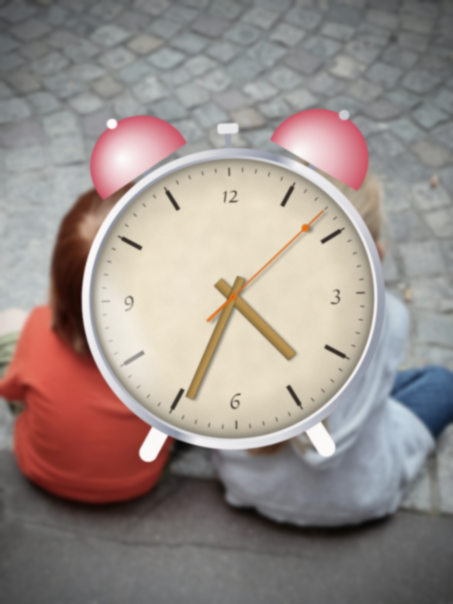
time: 4:34:08
